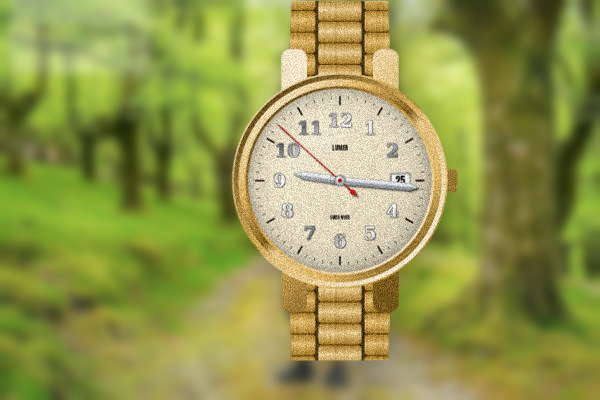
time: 9:15:52
